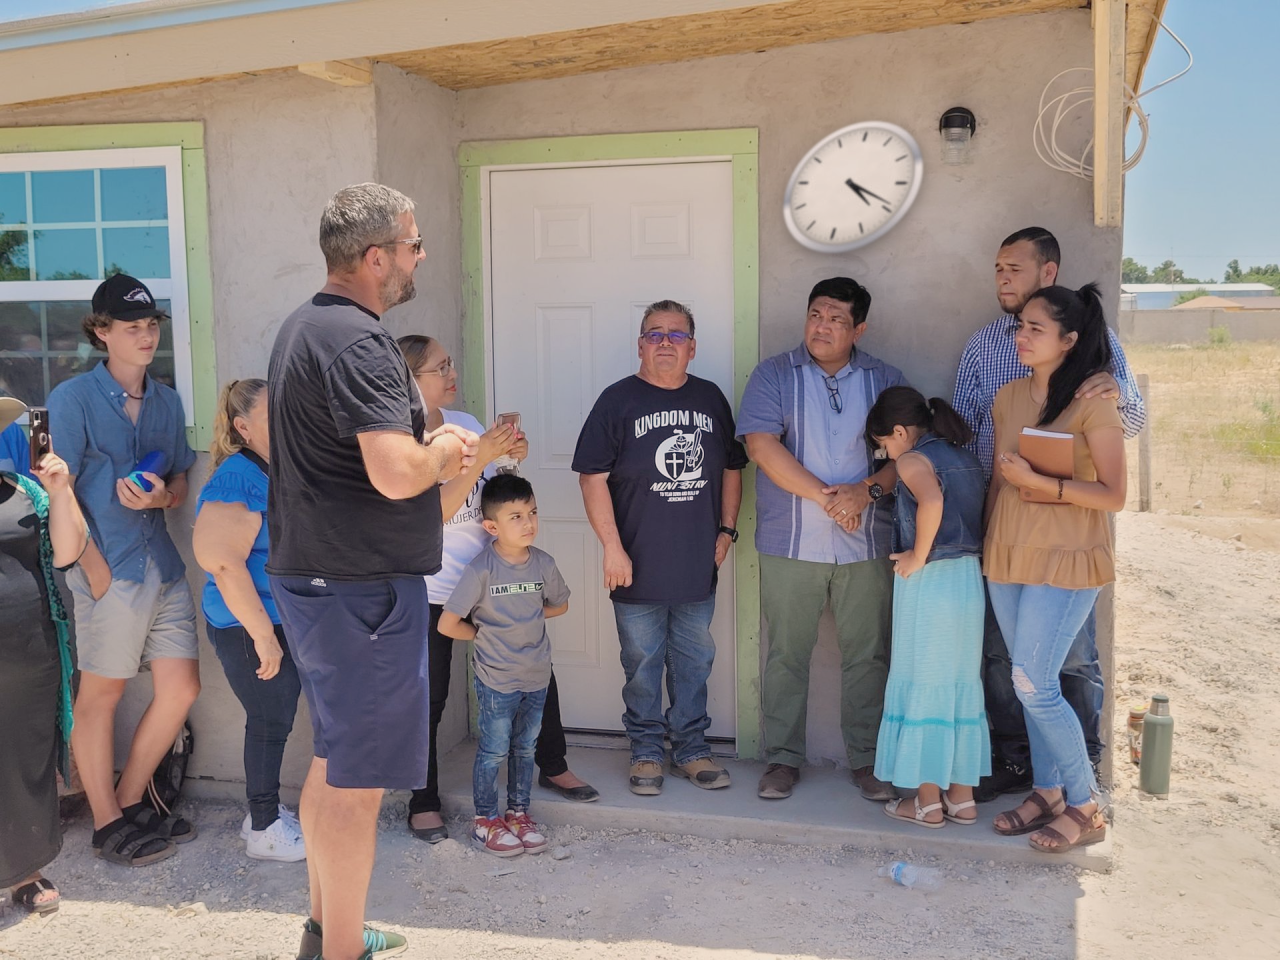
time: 4:19
